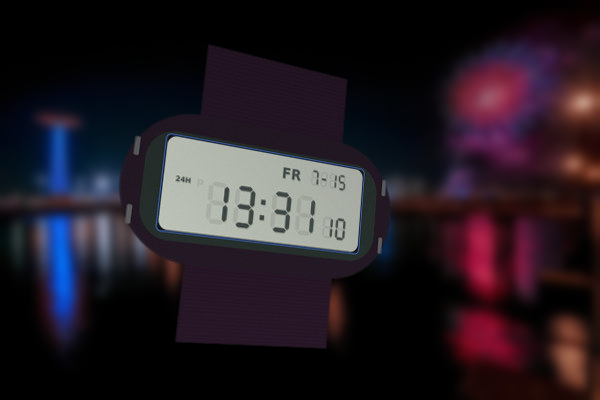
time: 13:31:10
